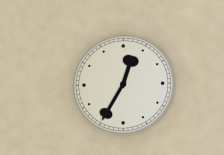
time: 12:35
